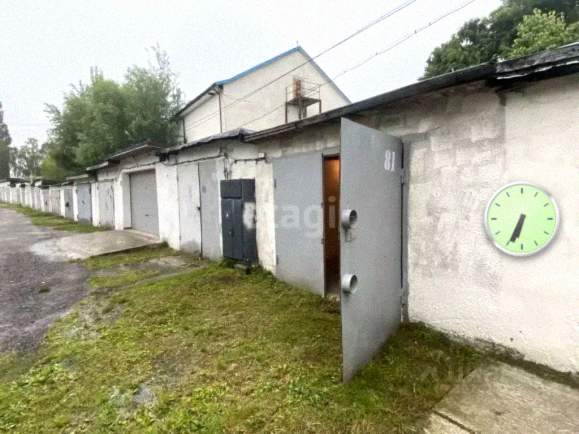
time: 6:34
